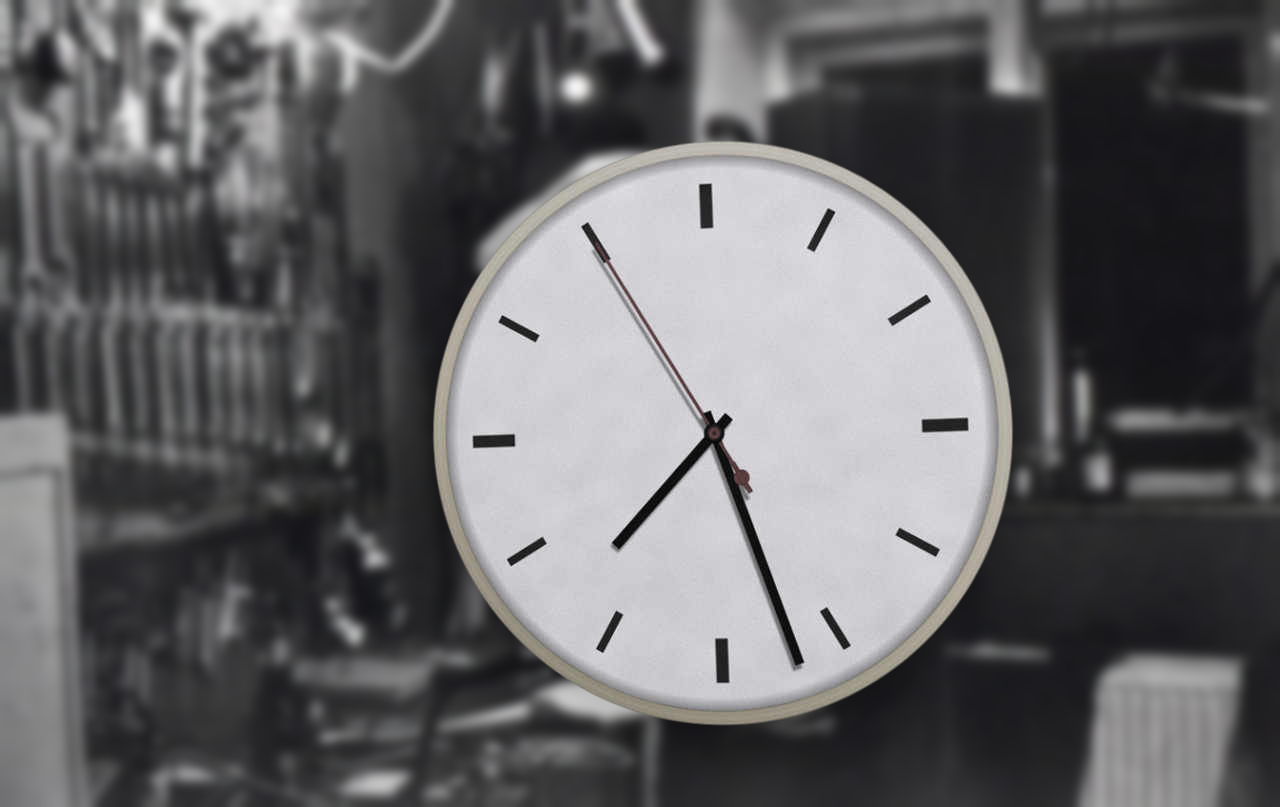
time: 7:26:55
